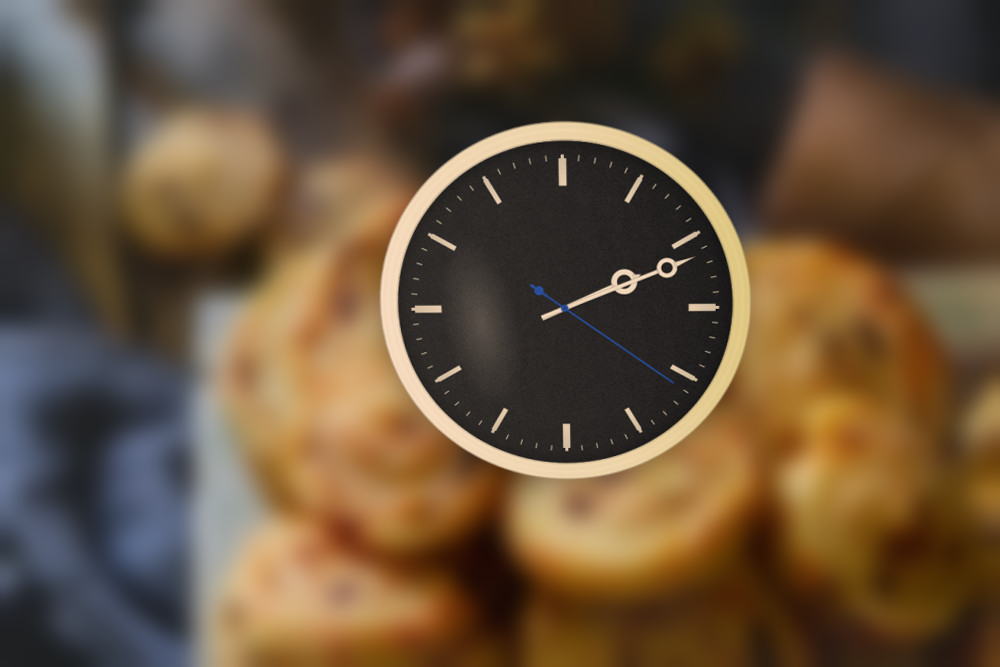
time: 2:11:21
